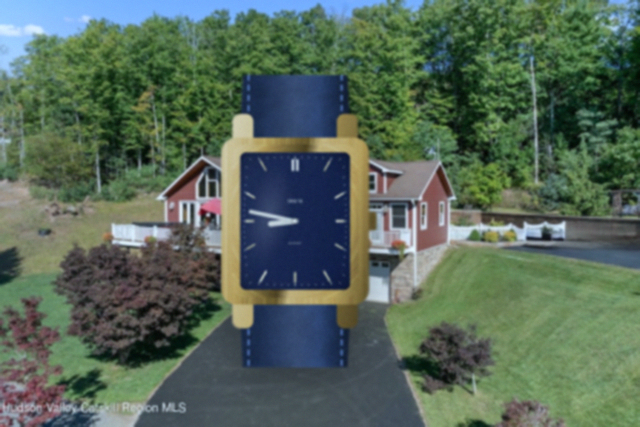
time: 8:47
